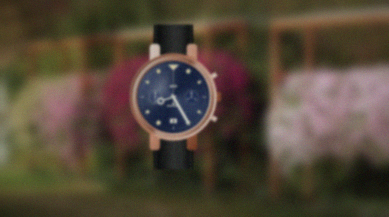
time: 8:25
